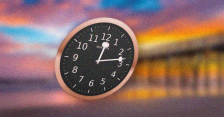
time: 12:13
